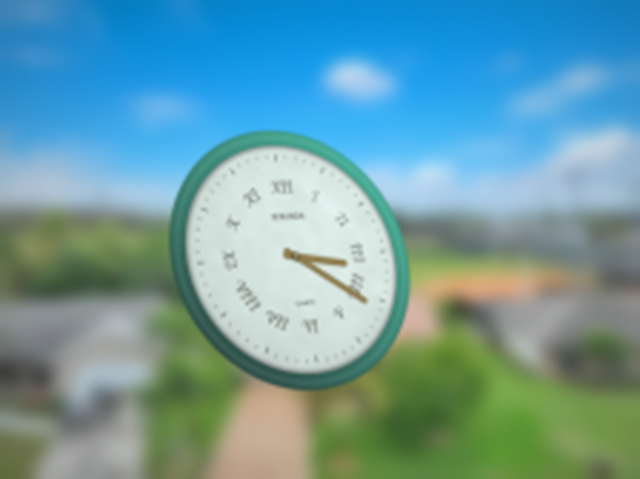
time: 3:21
